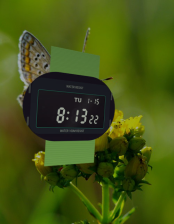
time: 8:13:22
